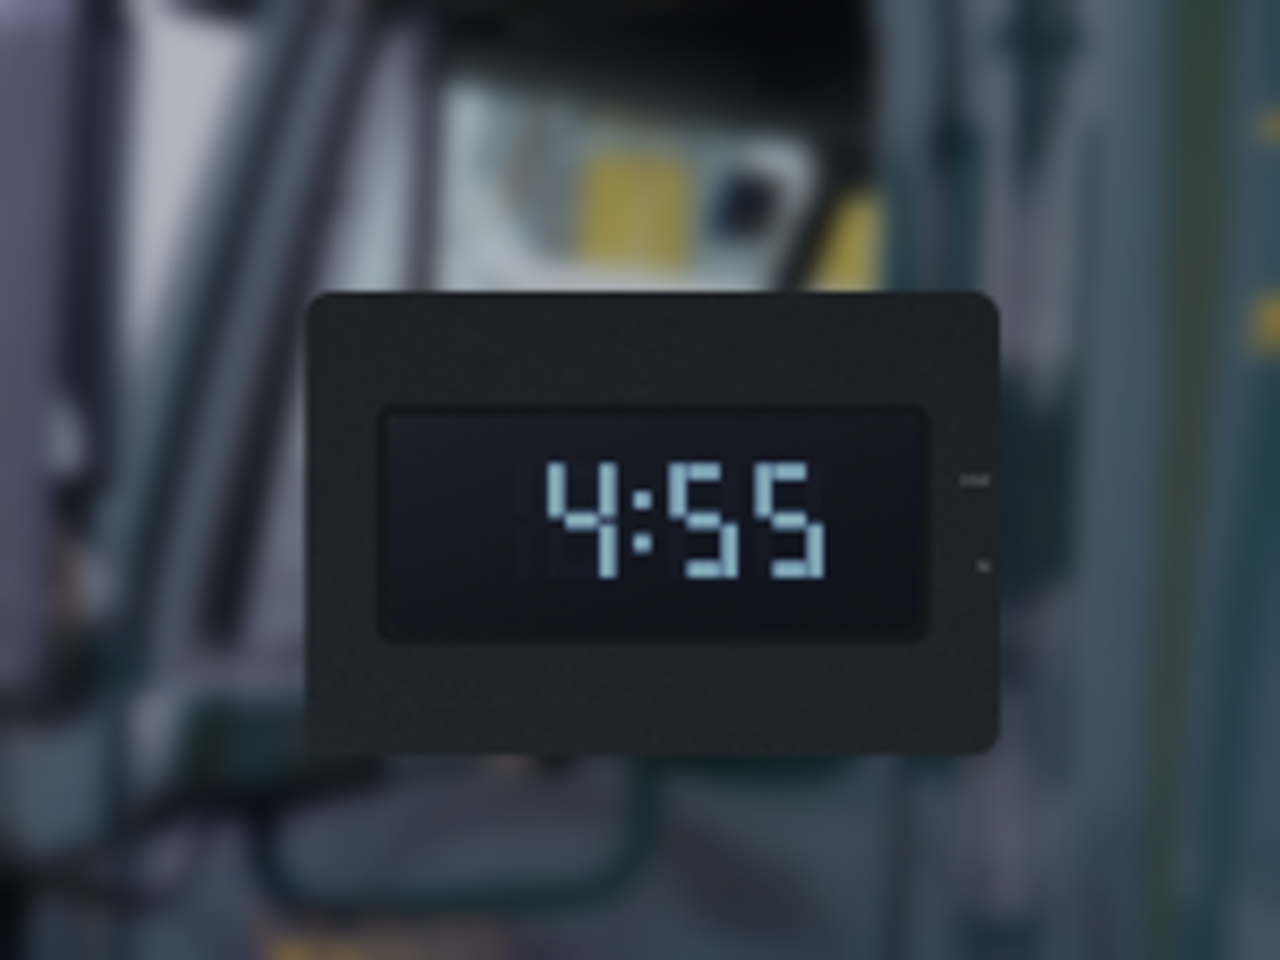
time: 4:55
